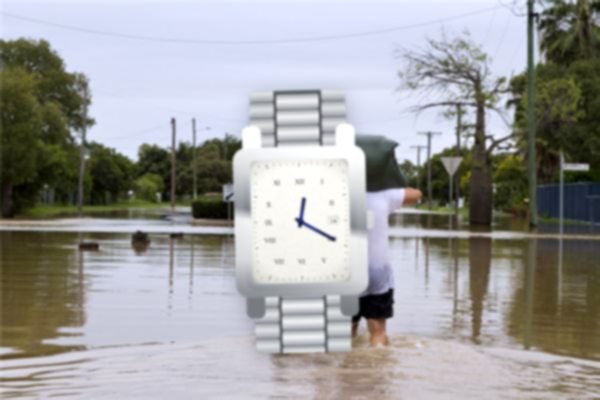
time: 12:20
